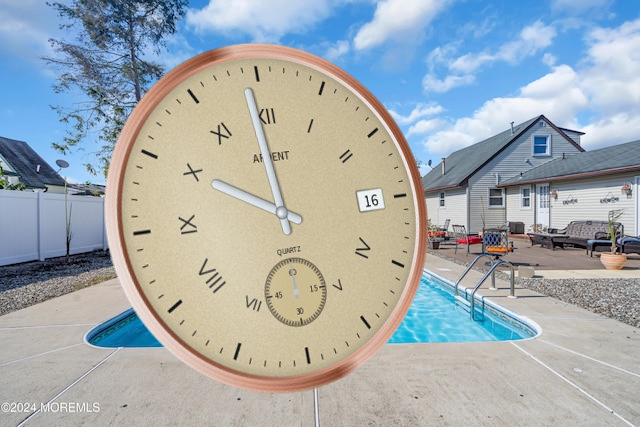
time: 9:59
